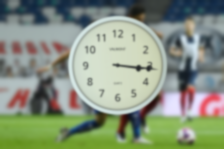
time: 3:16
